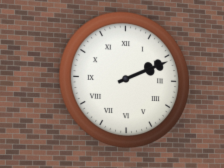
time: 2:11
